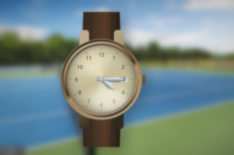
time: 4:15
